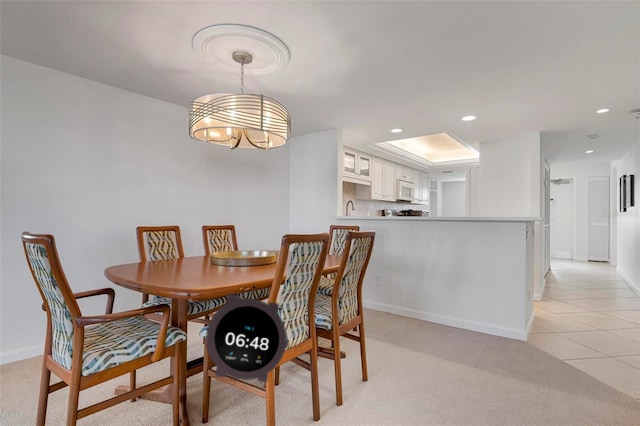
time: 6:48
